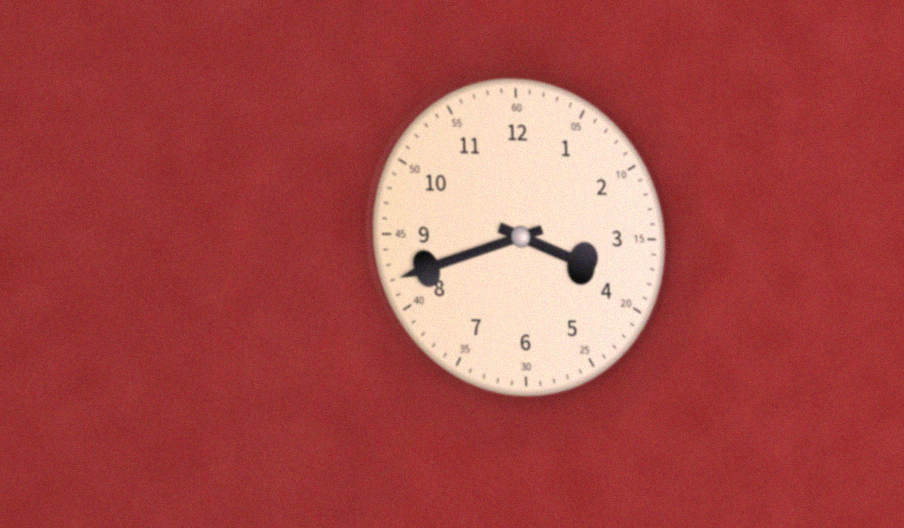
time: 3:42
